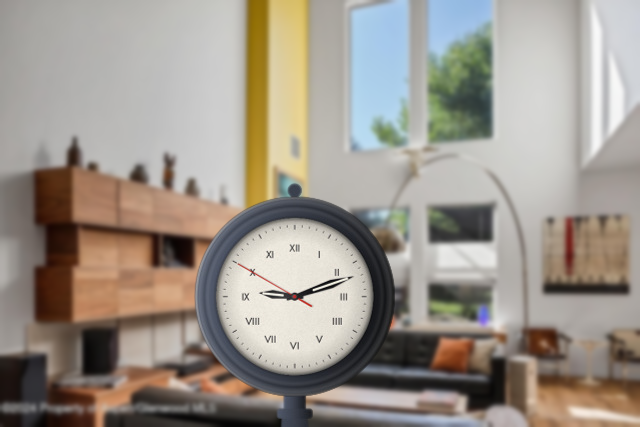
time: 9:11:50
